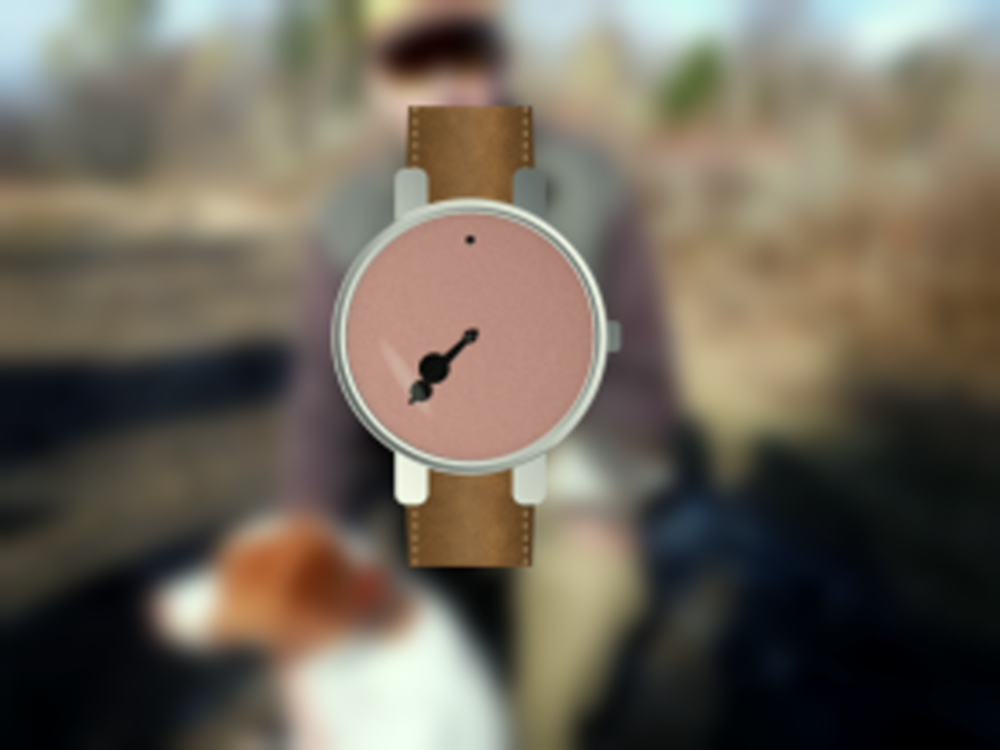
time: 7:37
